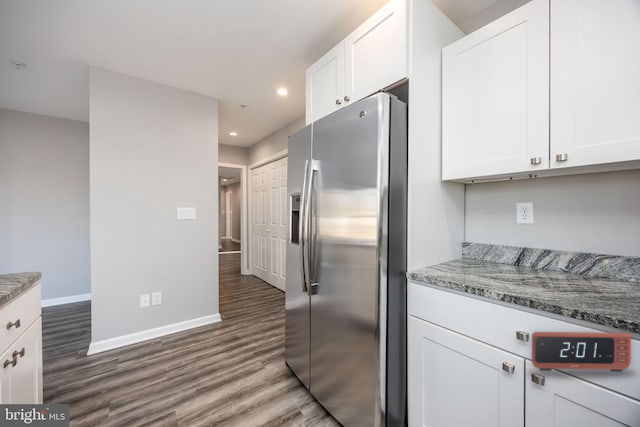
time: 2:01
